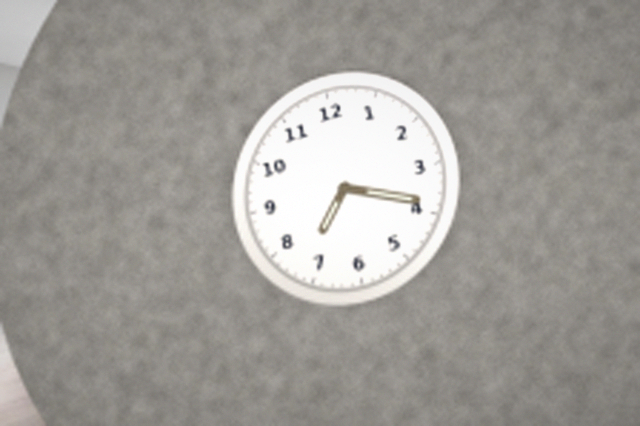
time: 7:19
